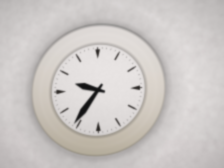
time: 9:36
